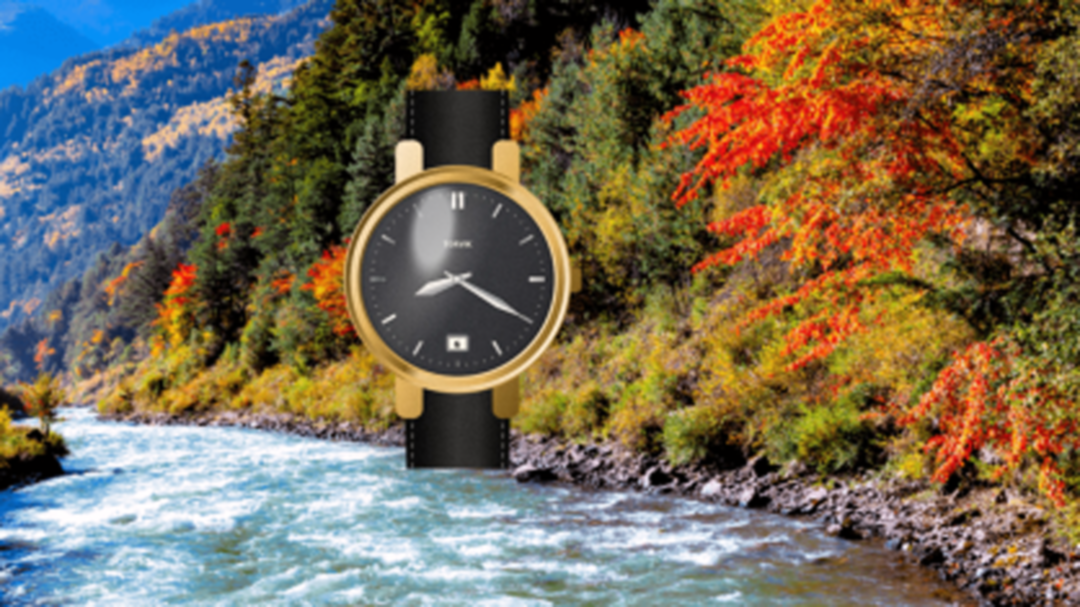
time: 8:20
